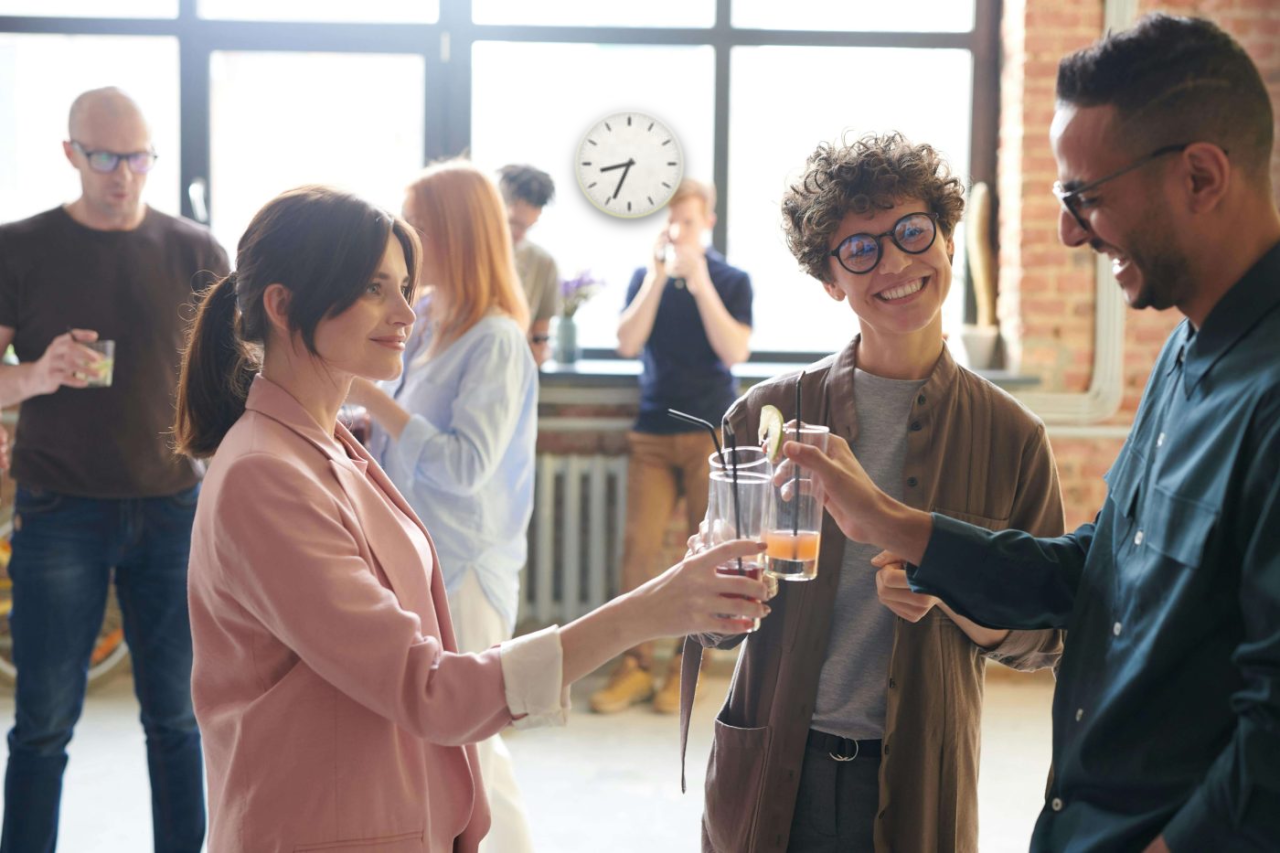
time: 8:34
